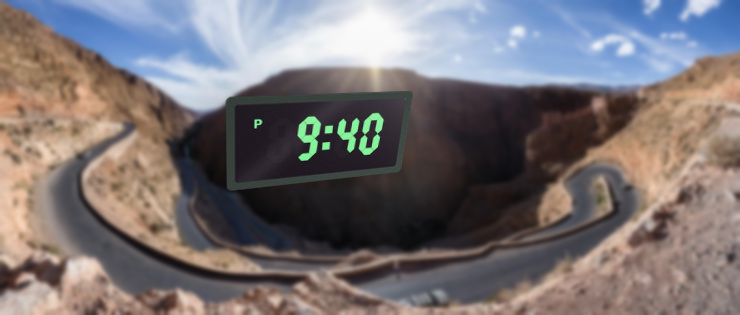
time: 9:40
